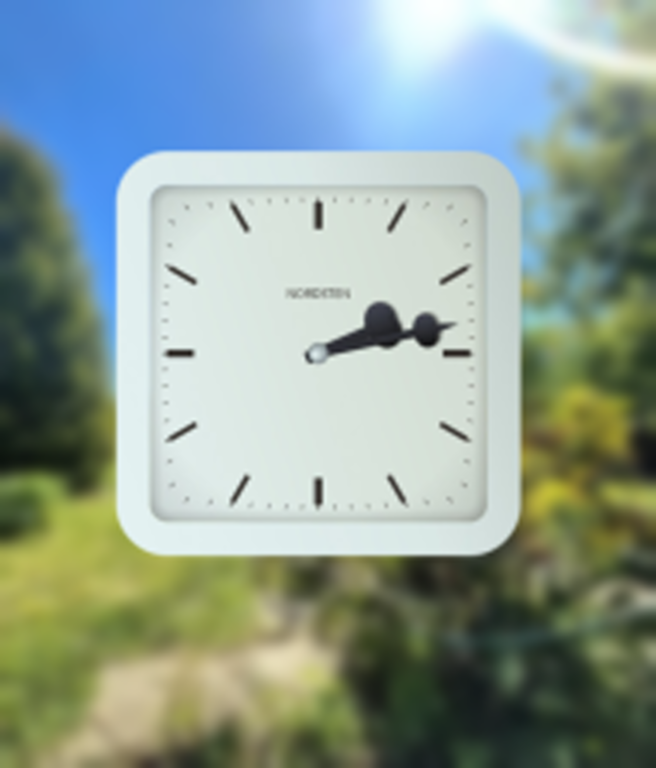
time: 2:13
